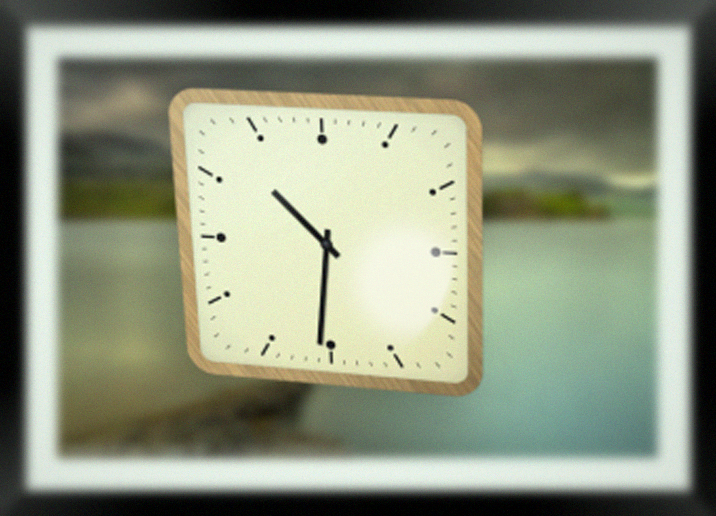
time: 10:31
